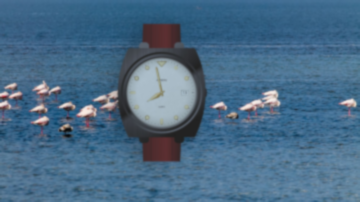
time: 7:58
